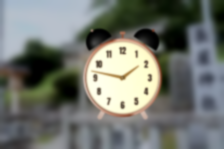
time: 1:47
